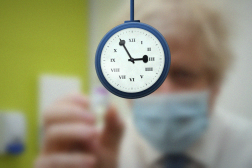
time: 2:55
